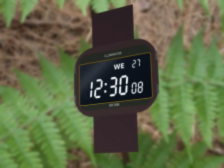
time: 12:30:08
